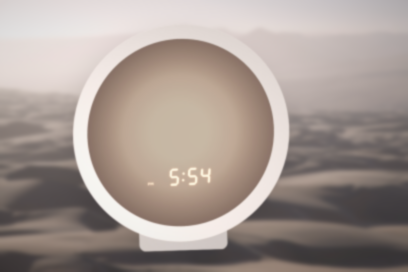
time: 5:54
